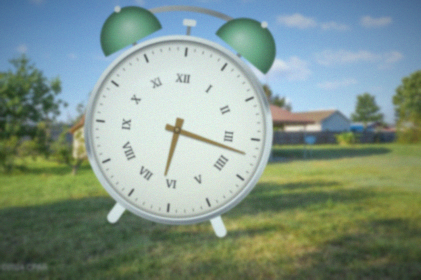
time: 6:17
